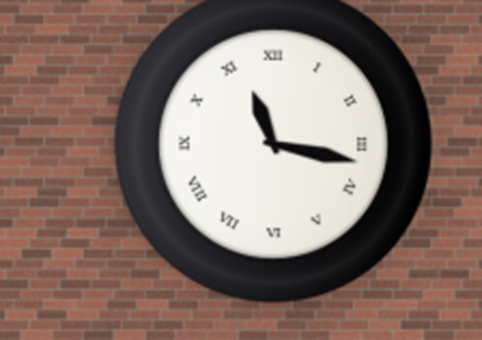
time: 11:17
